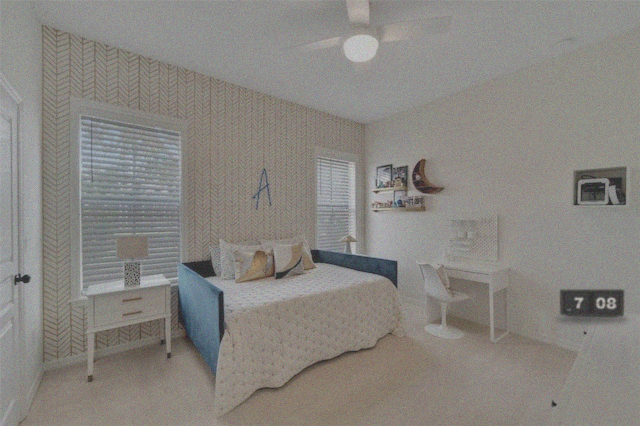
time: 7:08
